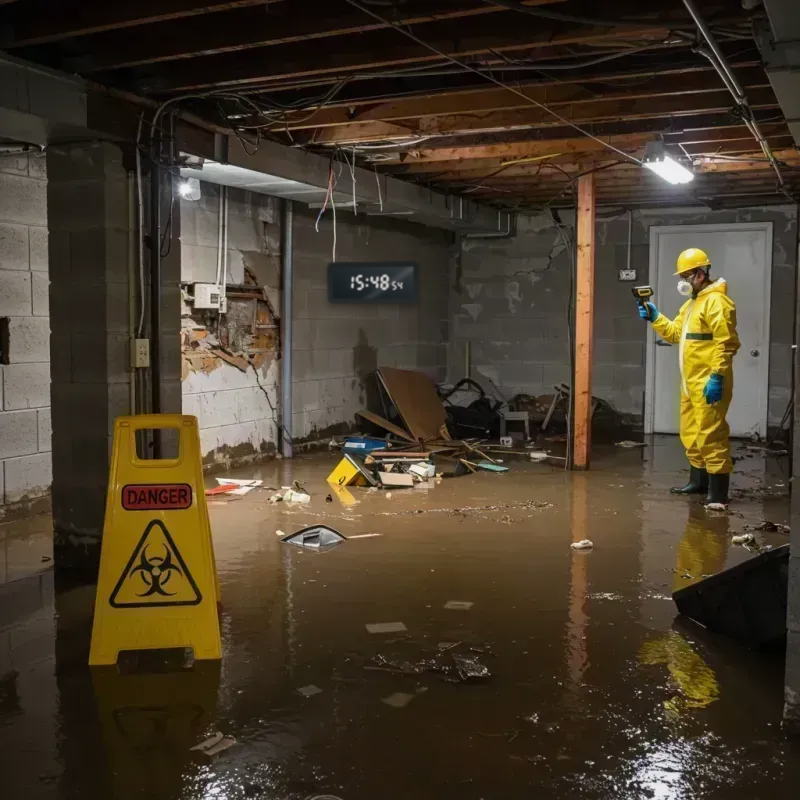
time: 15:48
